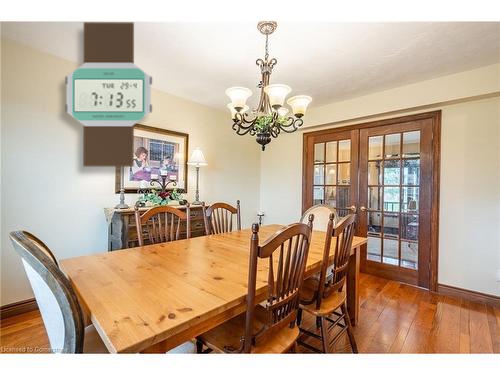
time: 7:13
